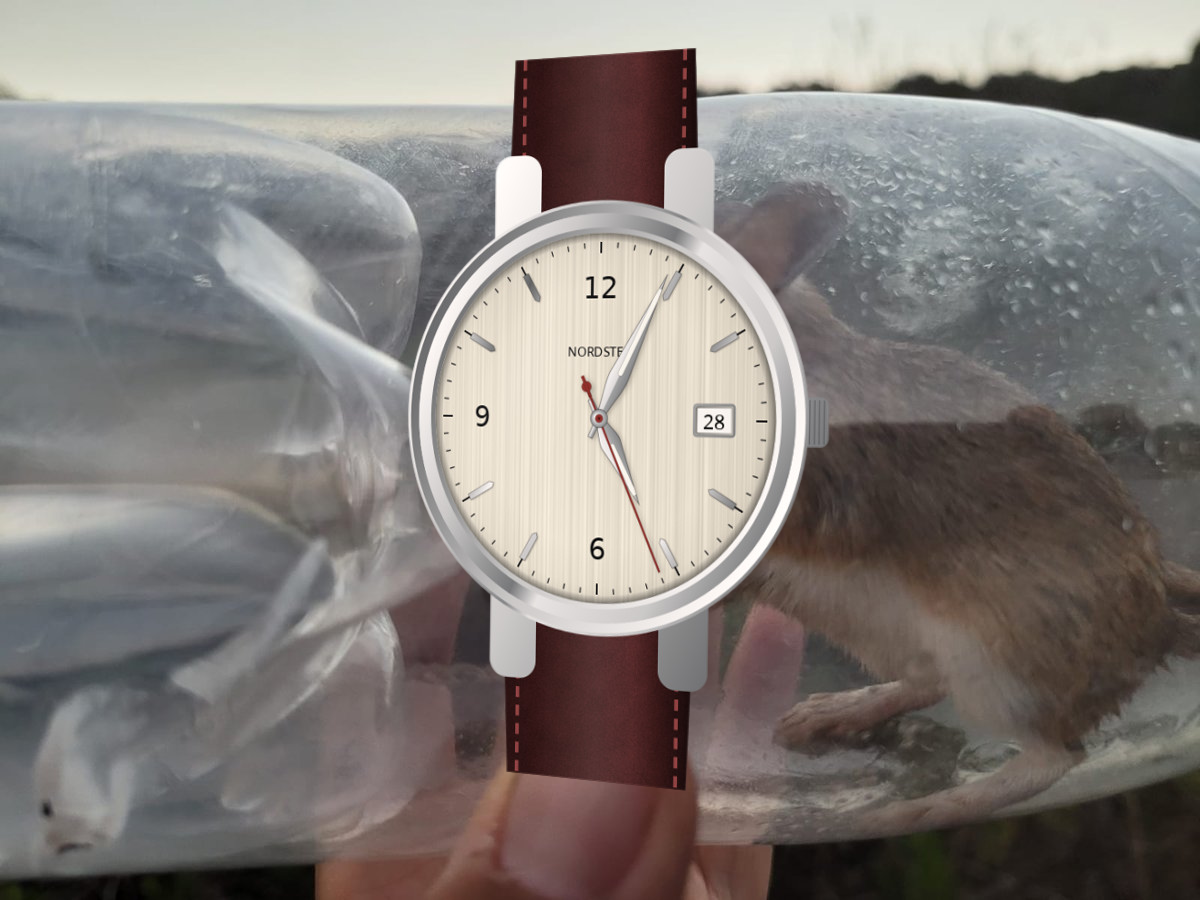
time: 5:04:26
